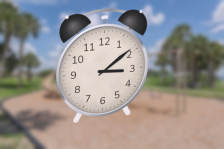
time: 3:09
